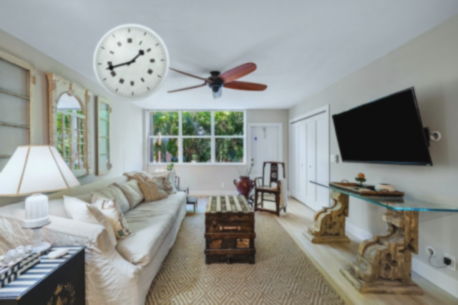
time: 1:43
